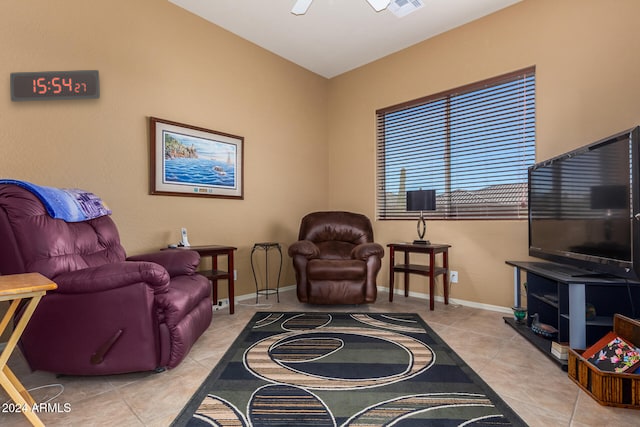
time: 15:54:27
